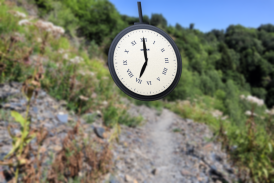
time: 7:00
